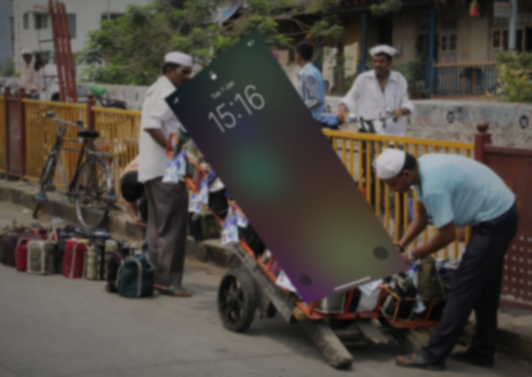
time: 15:16
